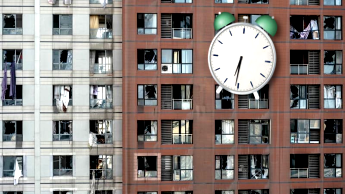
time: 6:31
